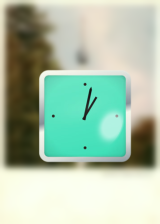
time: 1:02
